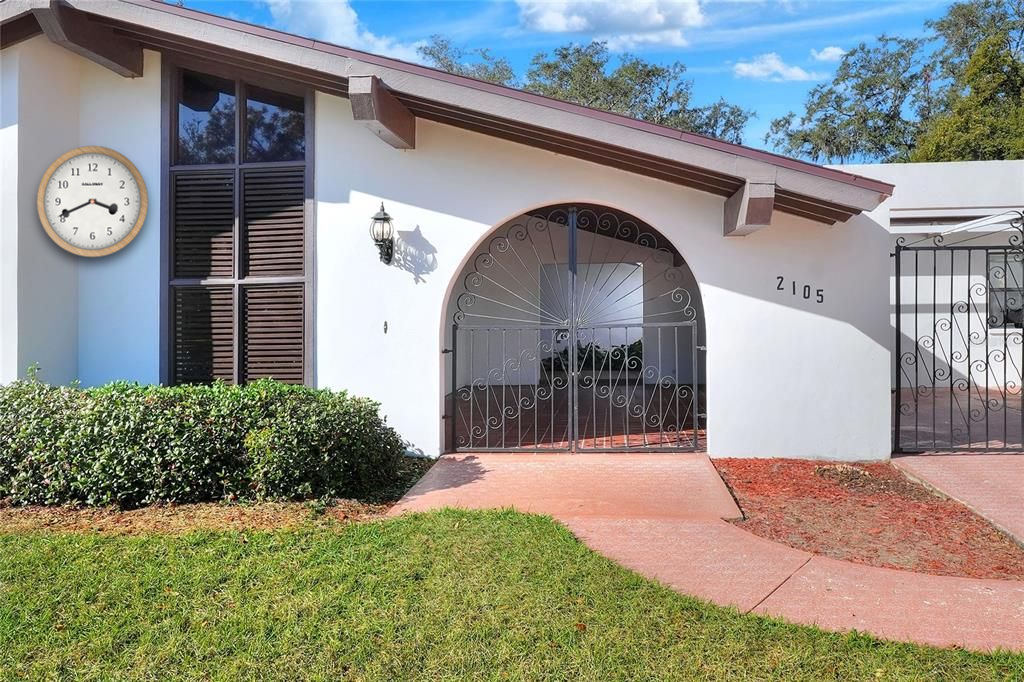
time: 3:41
